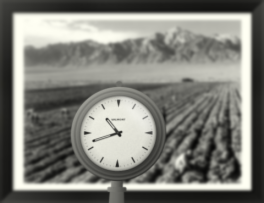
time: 10:42
